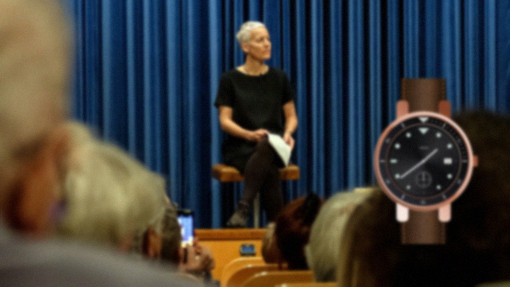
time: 1:39
